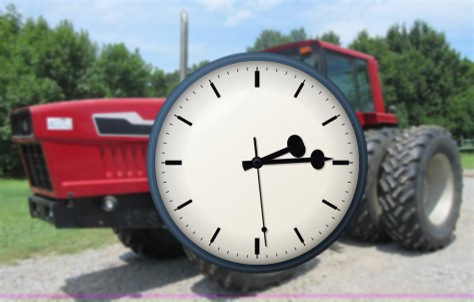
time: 2:14:29
